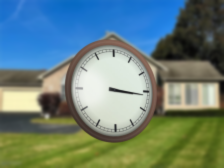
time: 3:16
